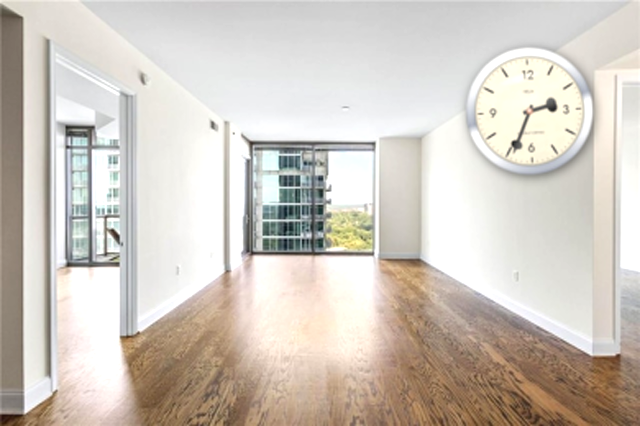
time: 2:34
